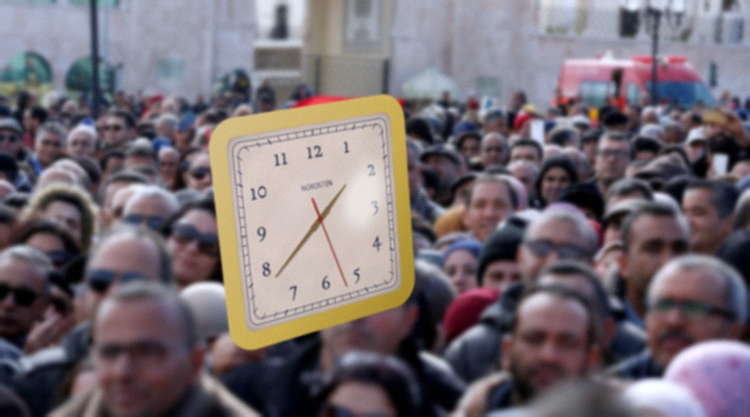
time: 1:38:27
